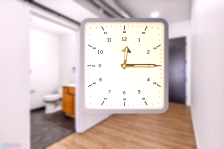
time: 12:15
